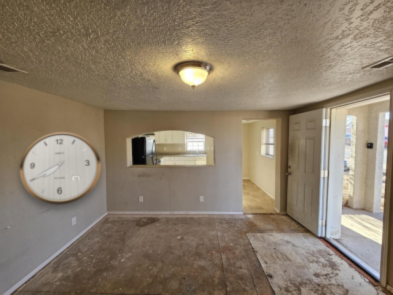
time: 7:40
